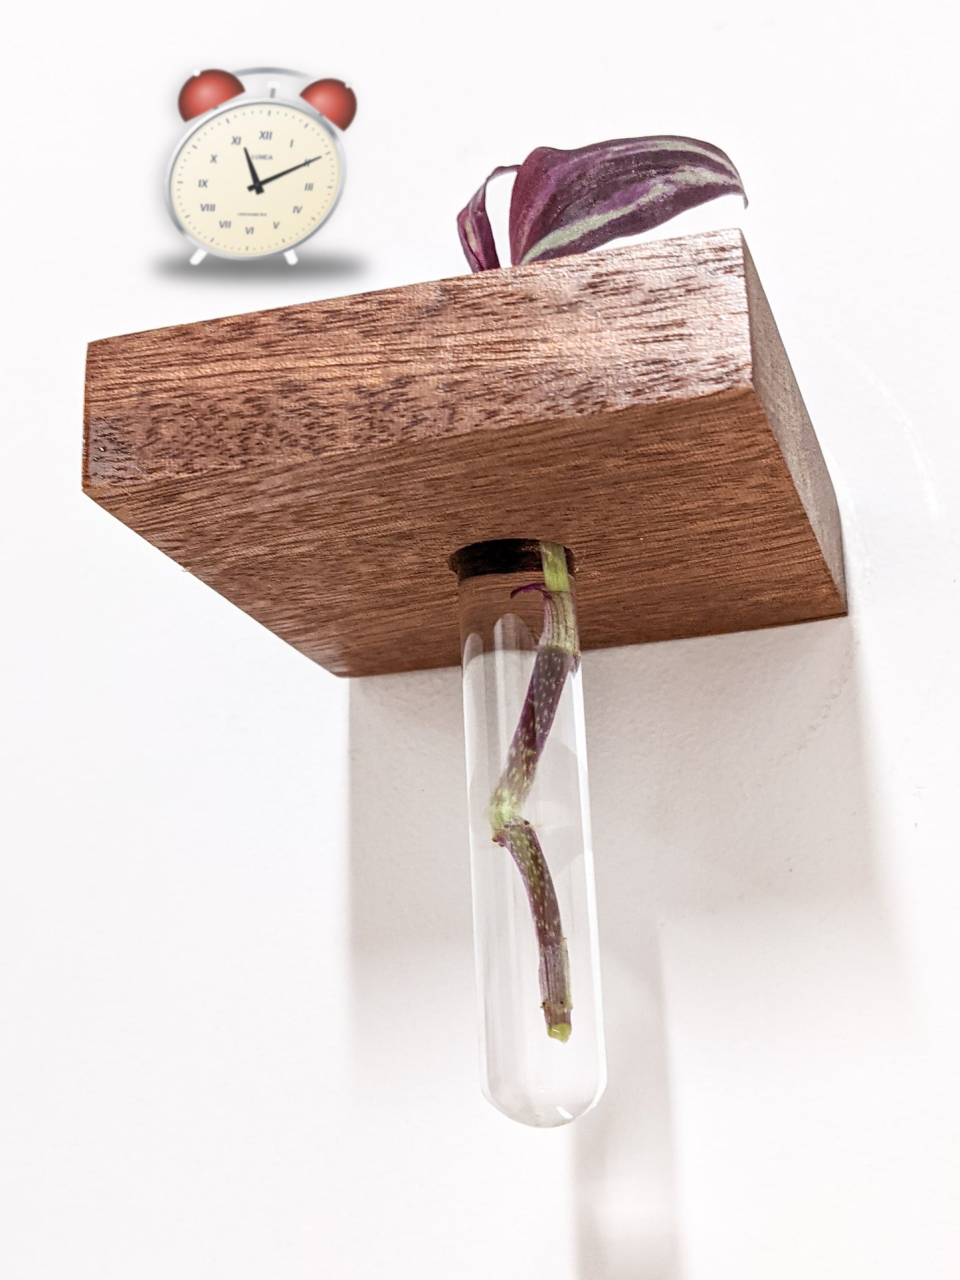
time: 11:10
